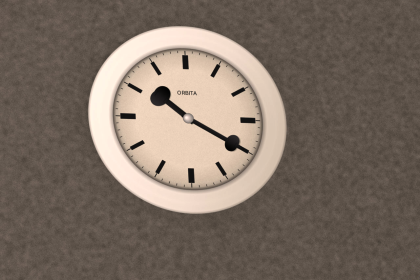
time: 10:20
